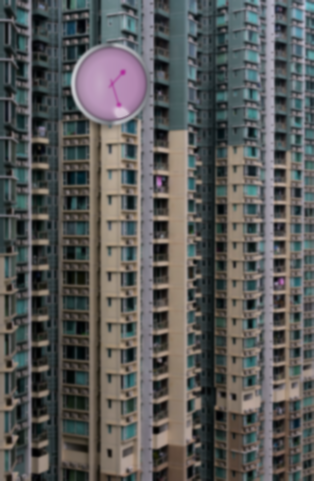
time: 1:27
